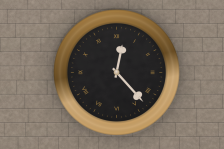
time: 12:23
